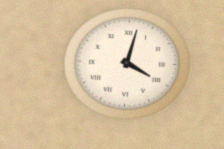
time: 4:02
